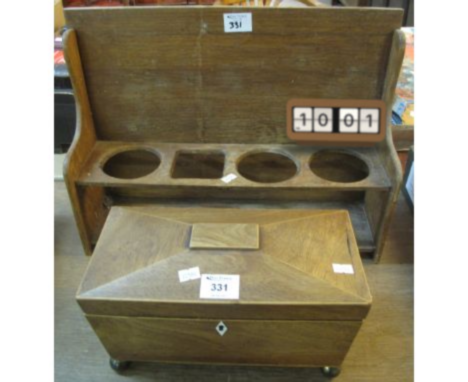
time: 10:01
